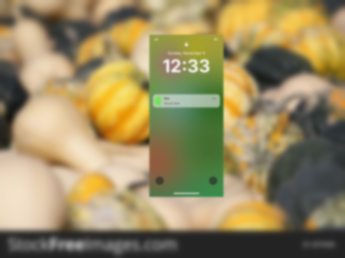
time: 12:33
